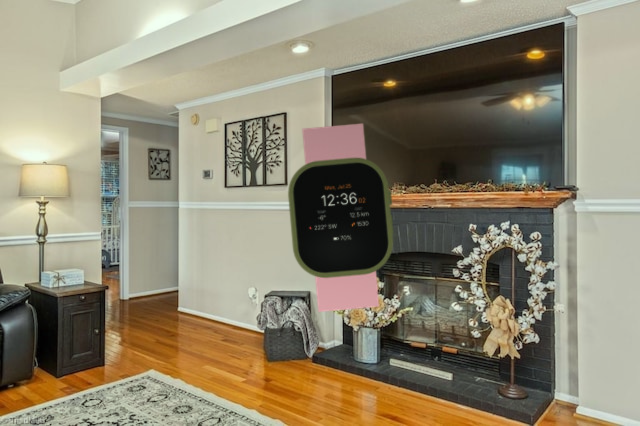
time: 12:36
